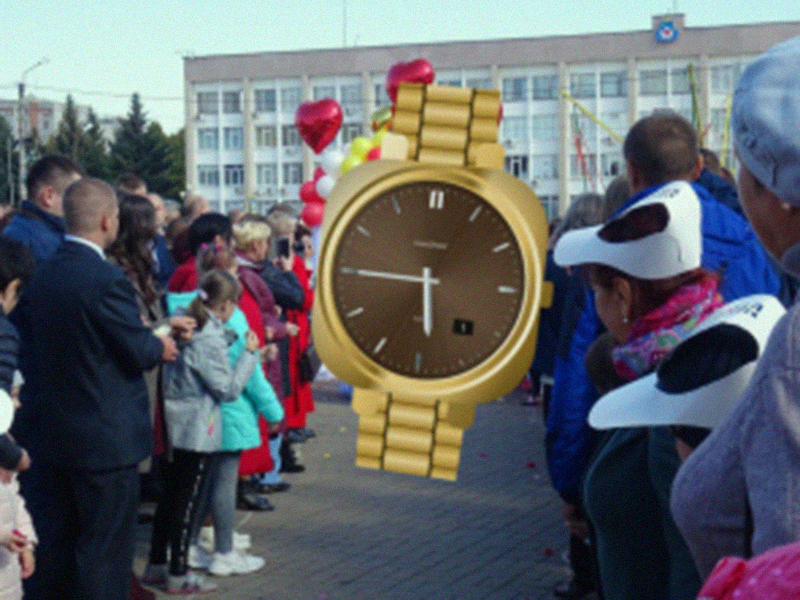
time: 5:45
